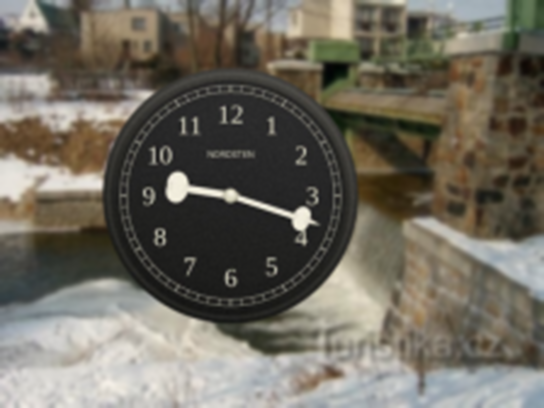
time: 9:18
